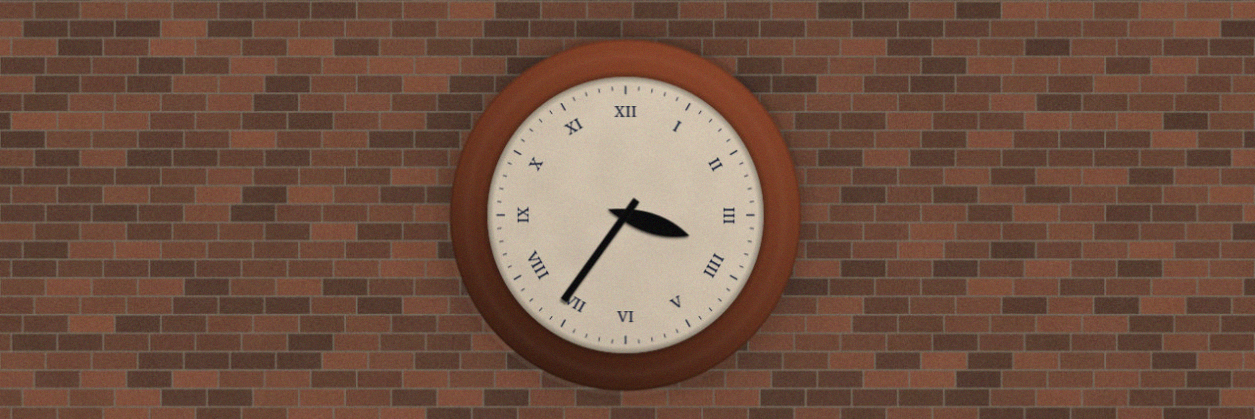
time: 3:36
